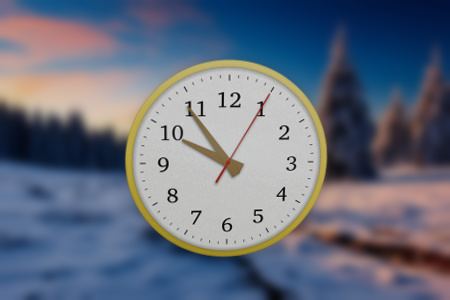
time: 9:54:05
